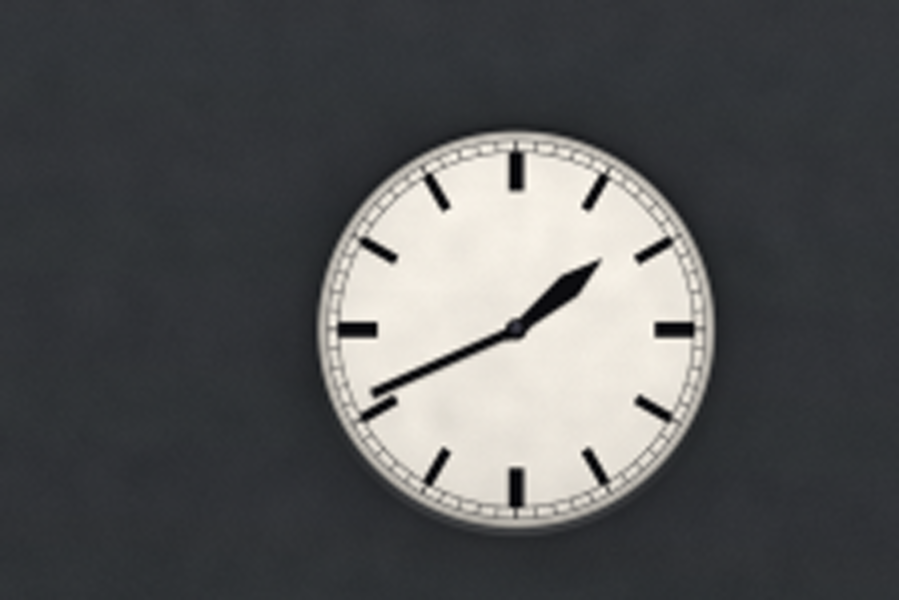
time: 1:41
